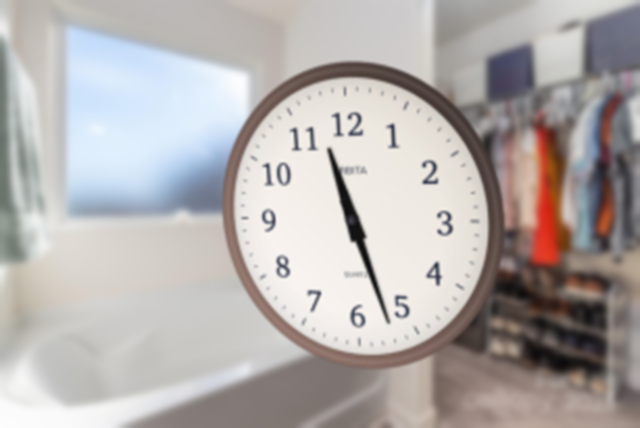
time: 11:27
